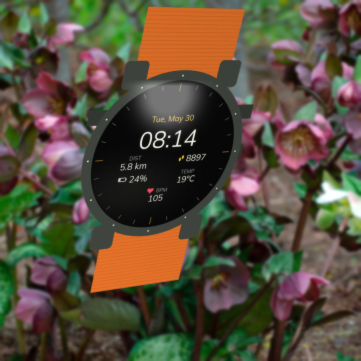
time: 8:14
